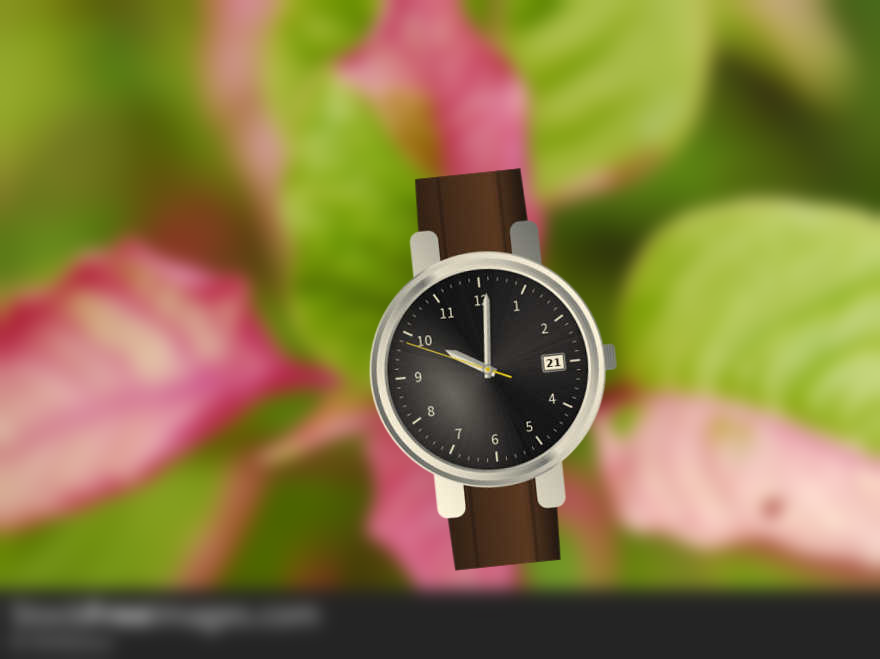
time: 10:00:49
